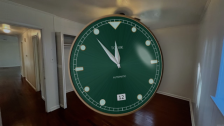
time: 11:54
